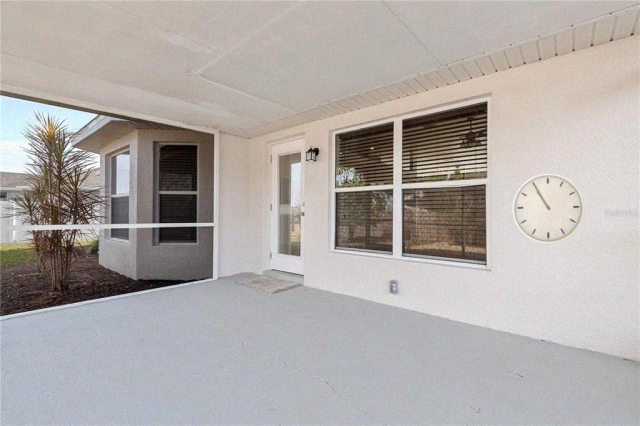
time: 10:55
